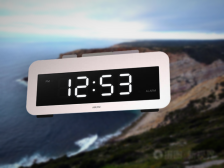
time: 12:53
